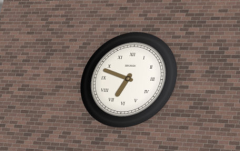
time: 6:48
